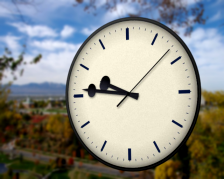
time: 9:46:08
